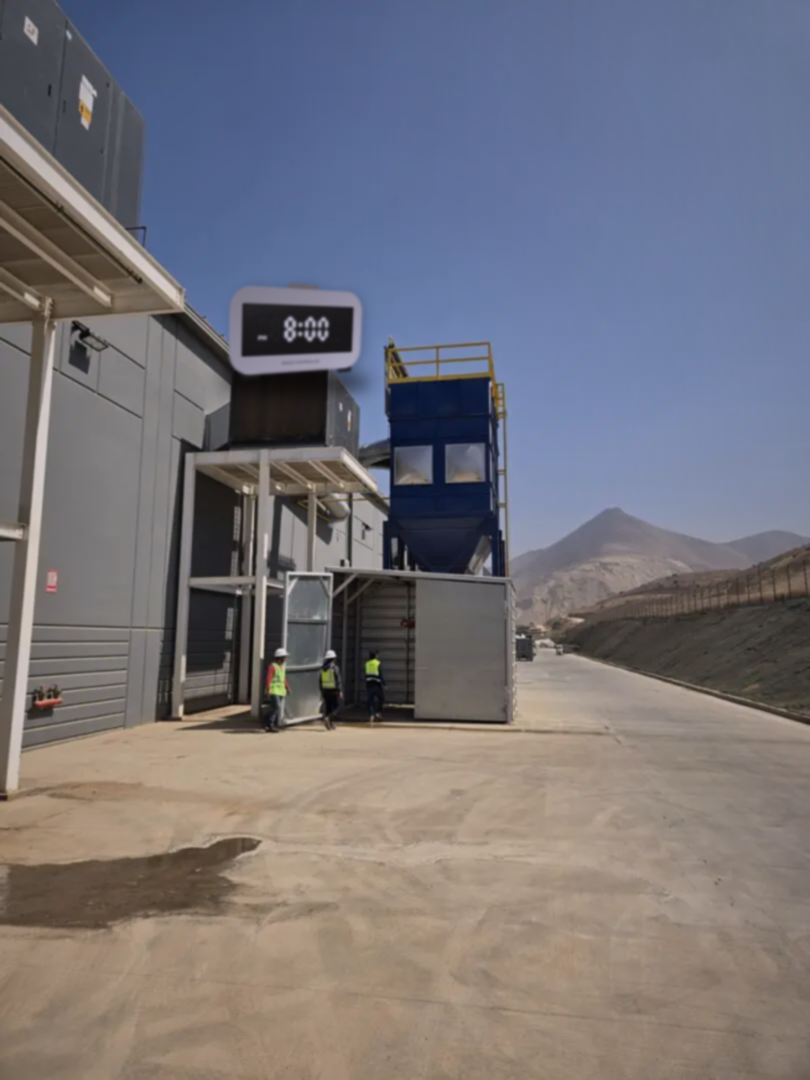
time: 8:00
